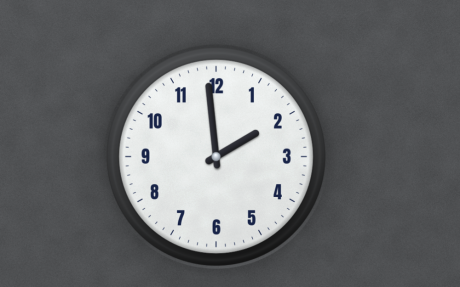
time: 1:59
